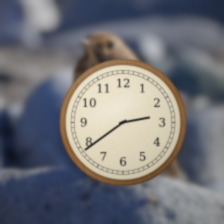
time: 2:39
